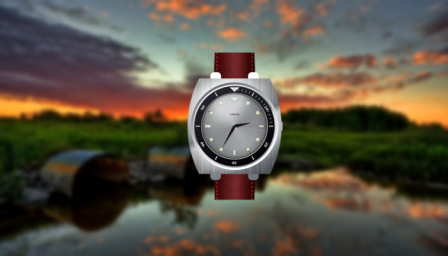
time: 2:35
